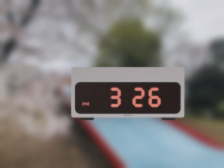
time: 3:26
